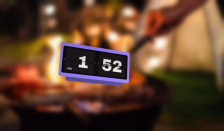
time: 1:52
